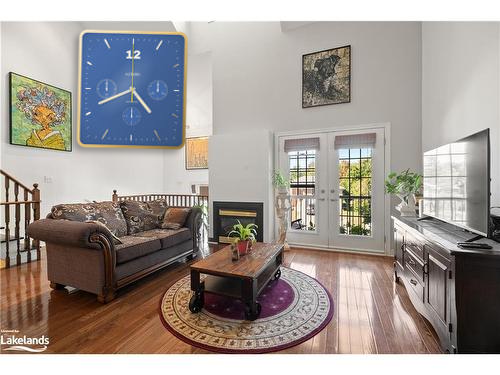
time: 4:41
